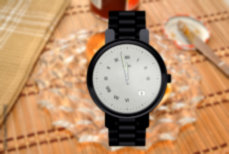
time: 11:58
